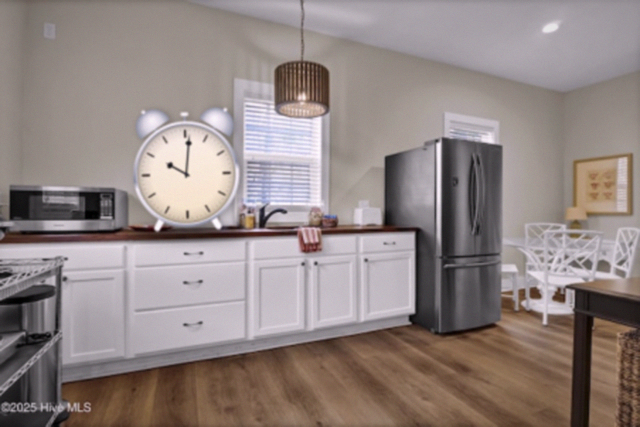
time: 10:01
